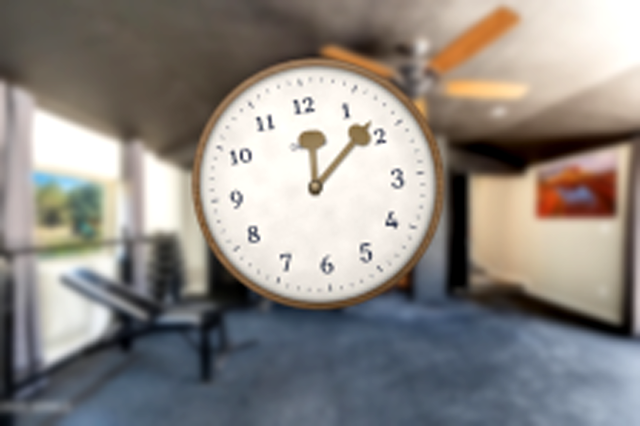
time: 12:08
